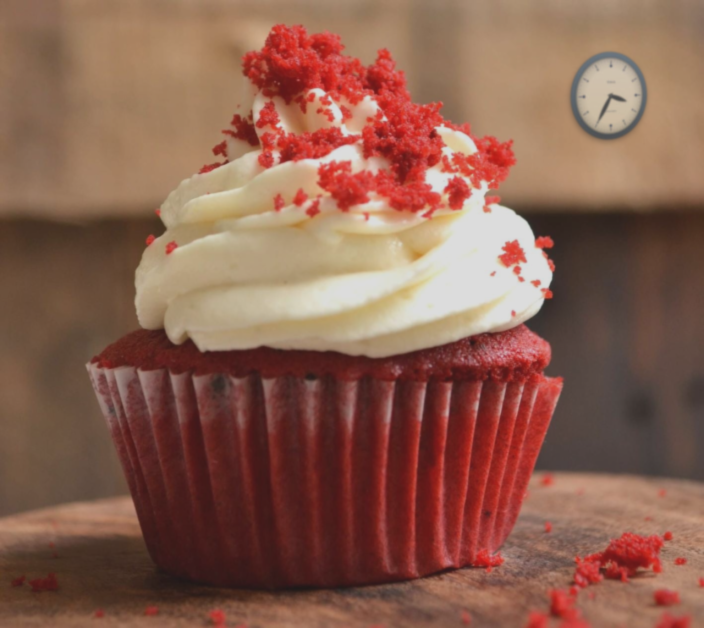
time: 3:35
